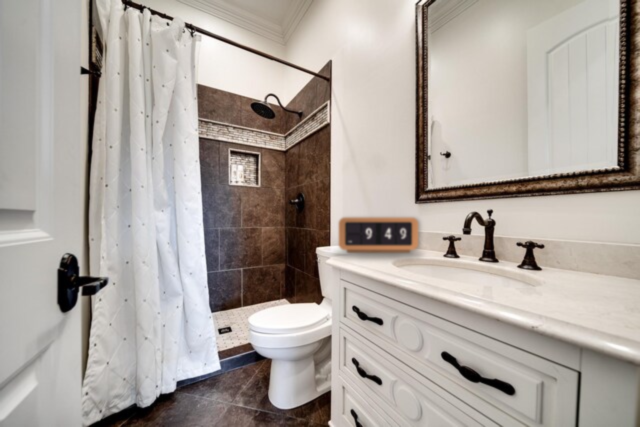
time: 9:49
